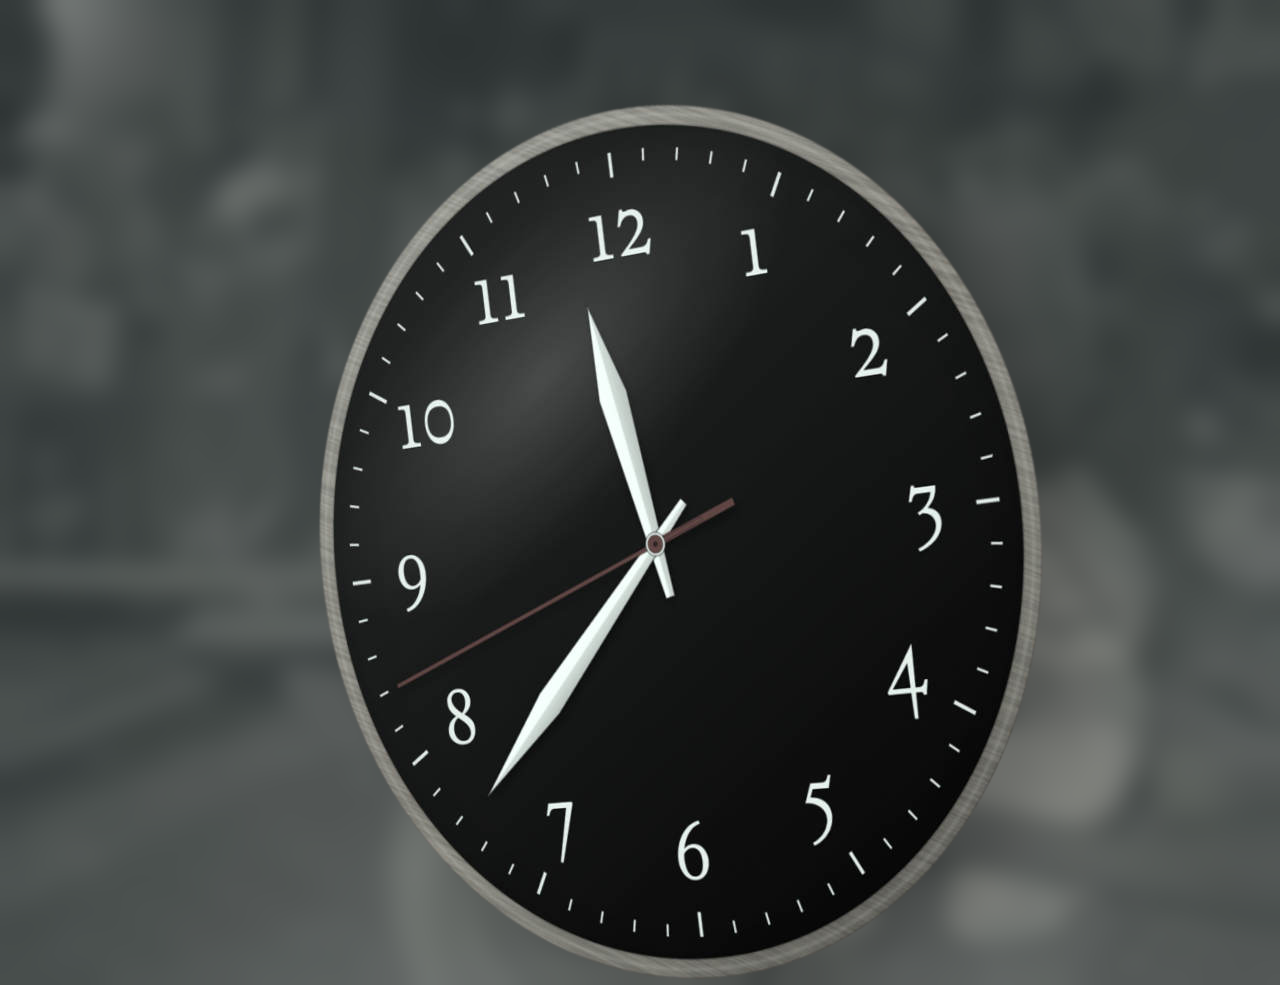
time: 11:37:42
